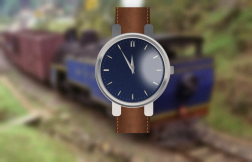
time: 11:55
